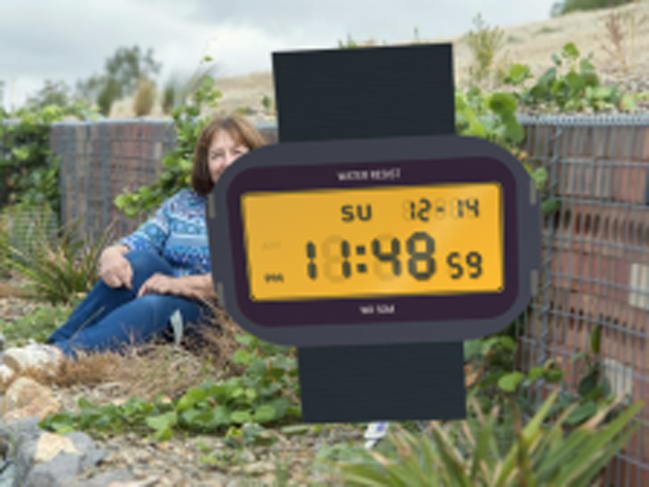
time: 11:48:59
